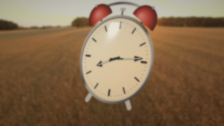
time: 8:14
